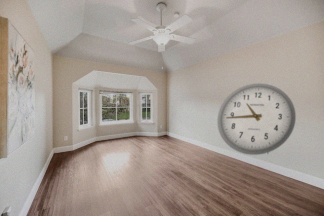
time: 10:44
